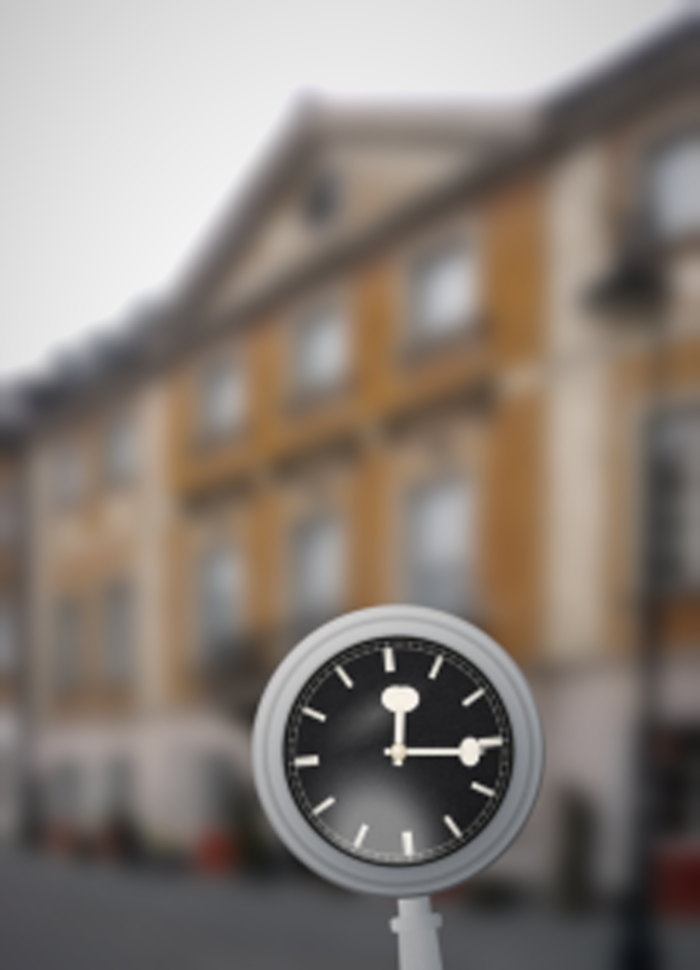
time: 12:16
